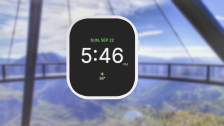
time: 5:46
